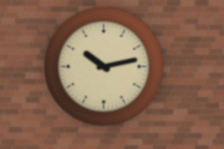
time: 10:13
